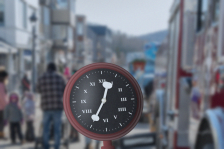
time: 12:35
